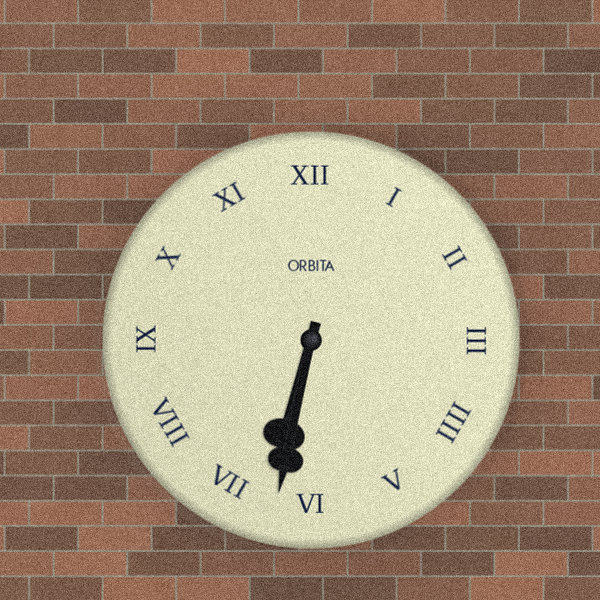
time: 6:32
